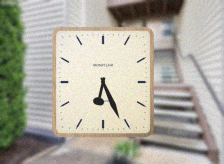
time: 6:26
